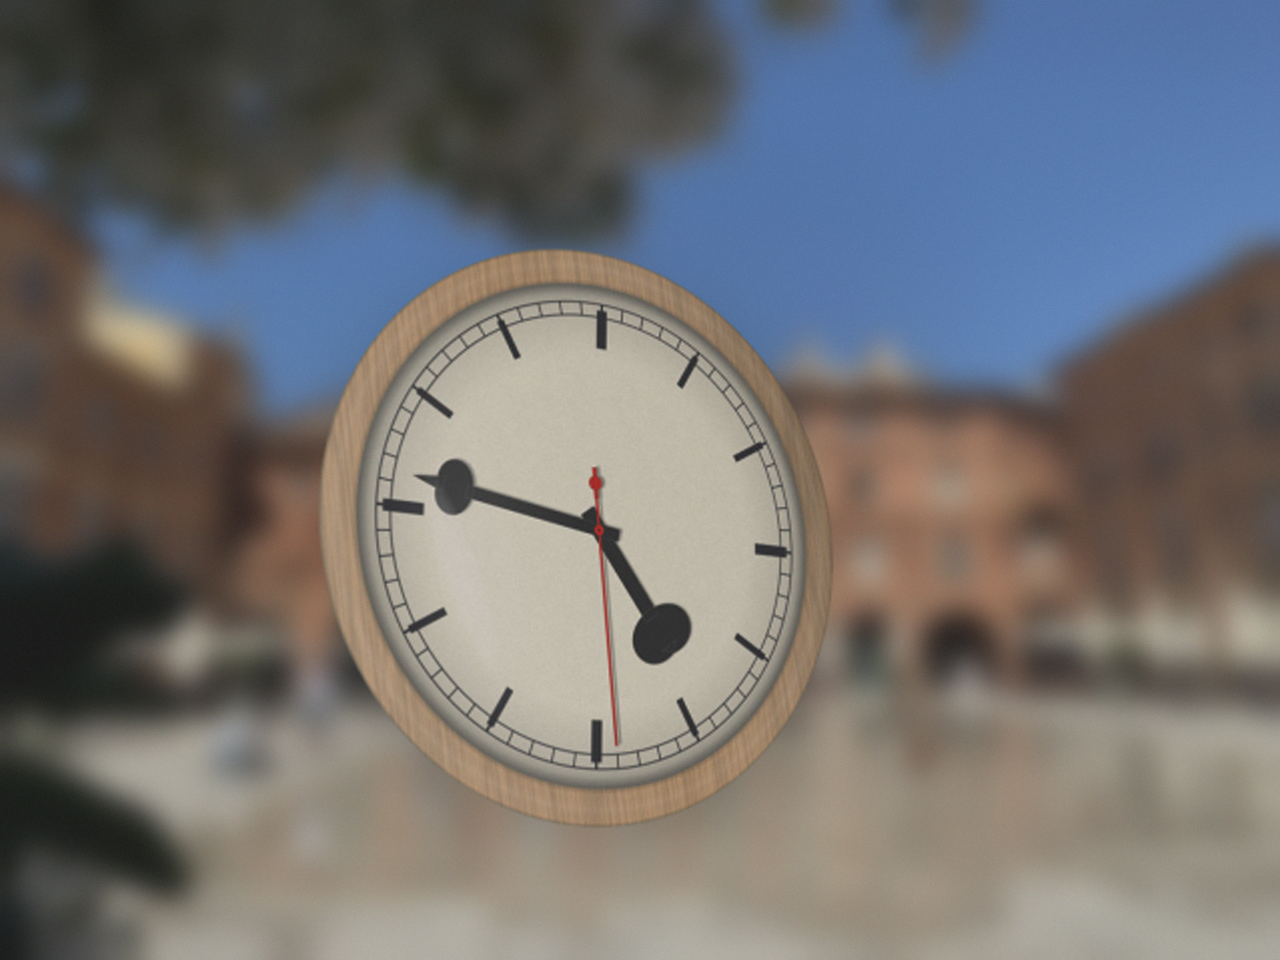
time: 4:46:29
